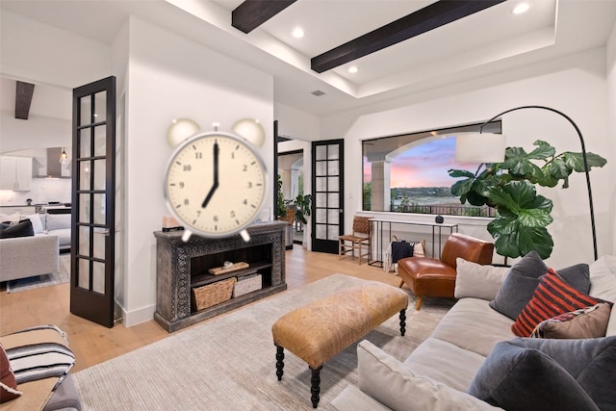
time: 7:00
